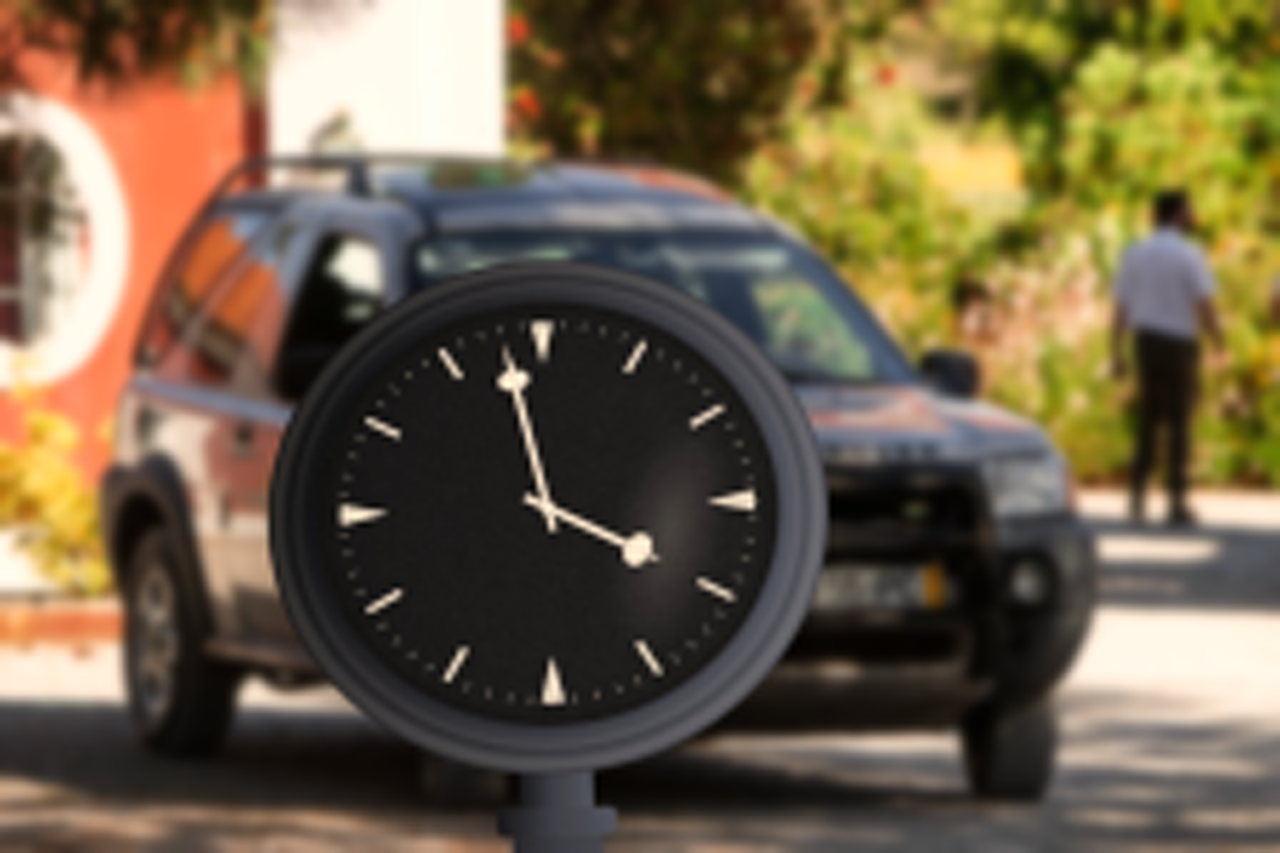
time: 3:58
